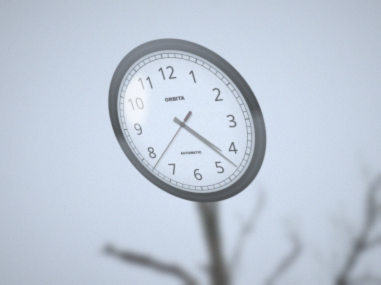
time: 4:22:38
